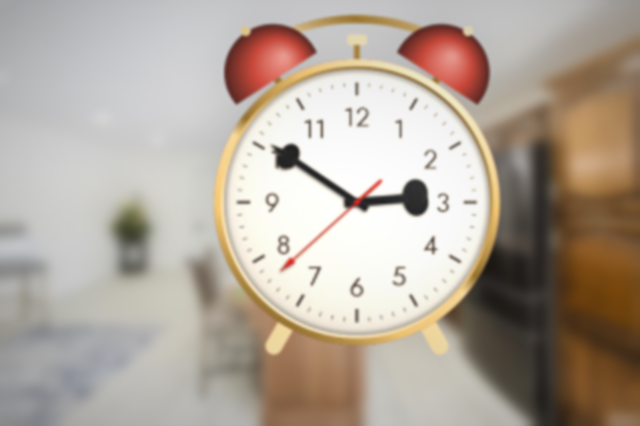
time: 2:50:38
